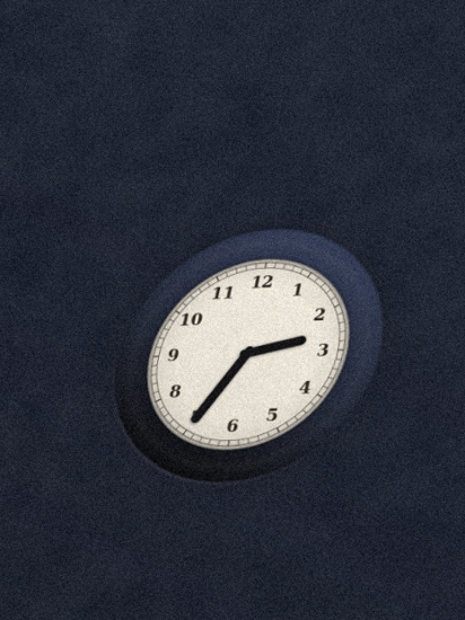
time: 2:35
